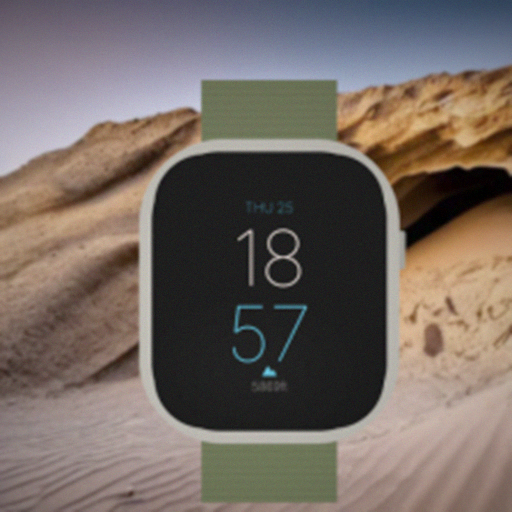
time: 18:57
